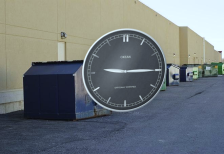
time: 9:15
